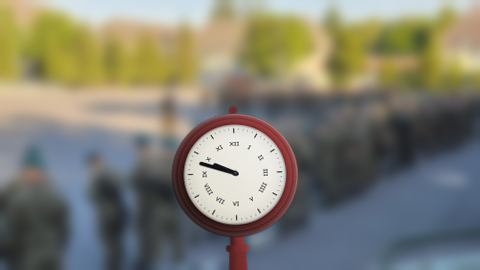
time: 9:48
